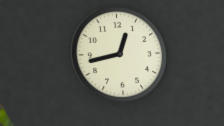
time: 12:43
